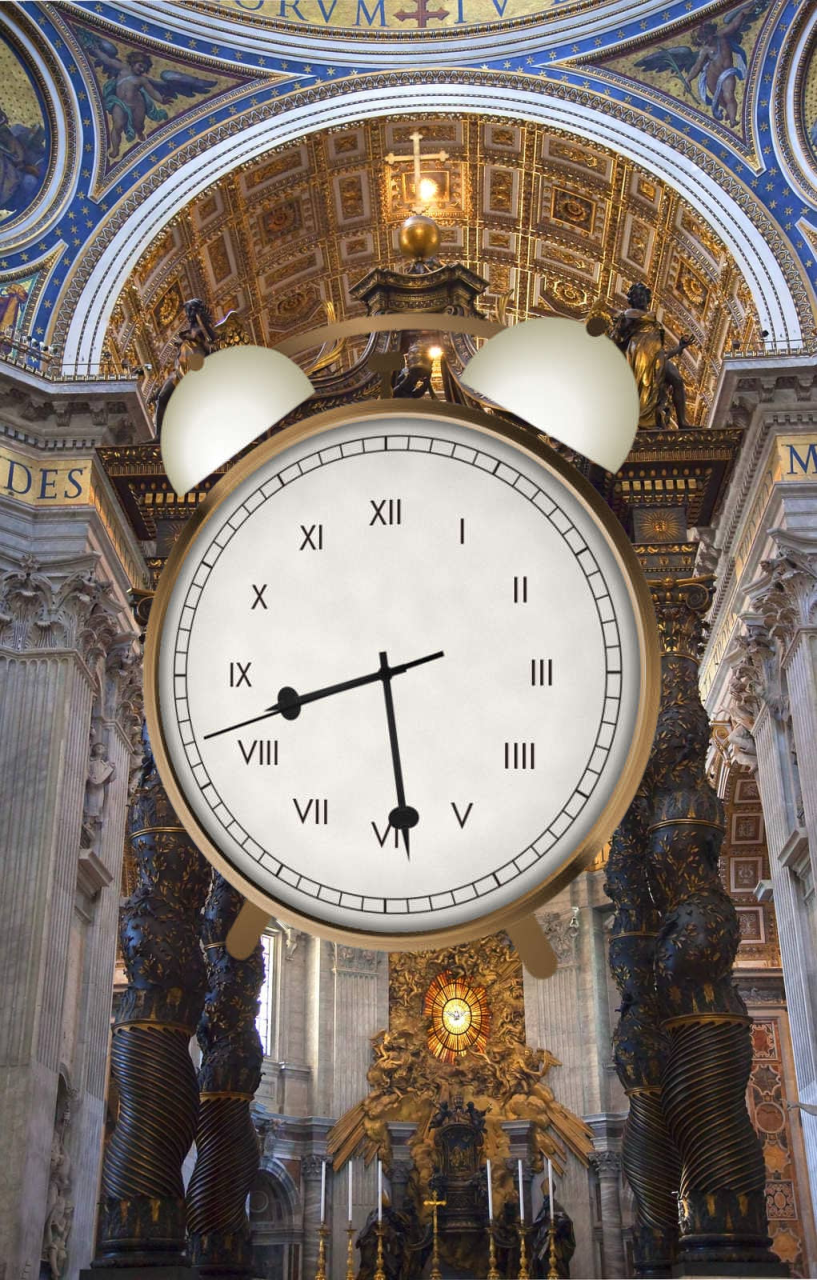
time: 8:28:42
